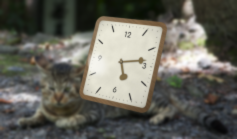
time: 5:13
